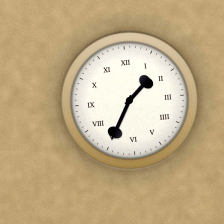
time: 1:35
